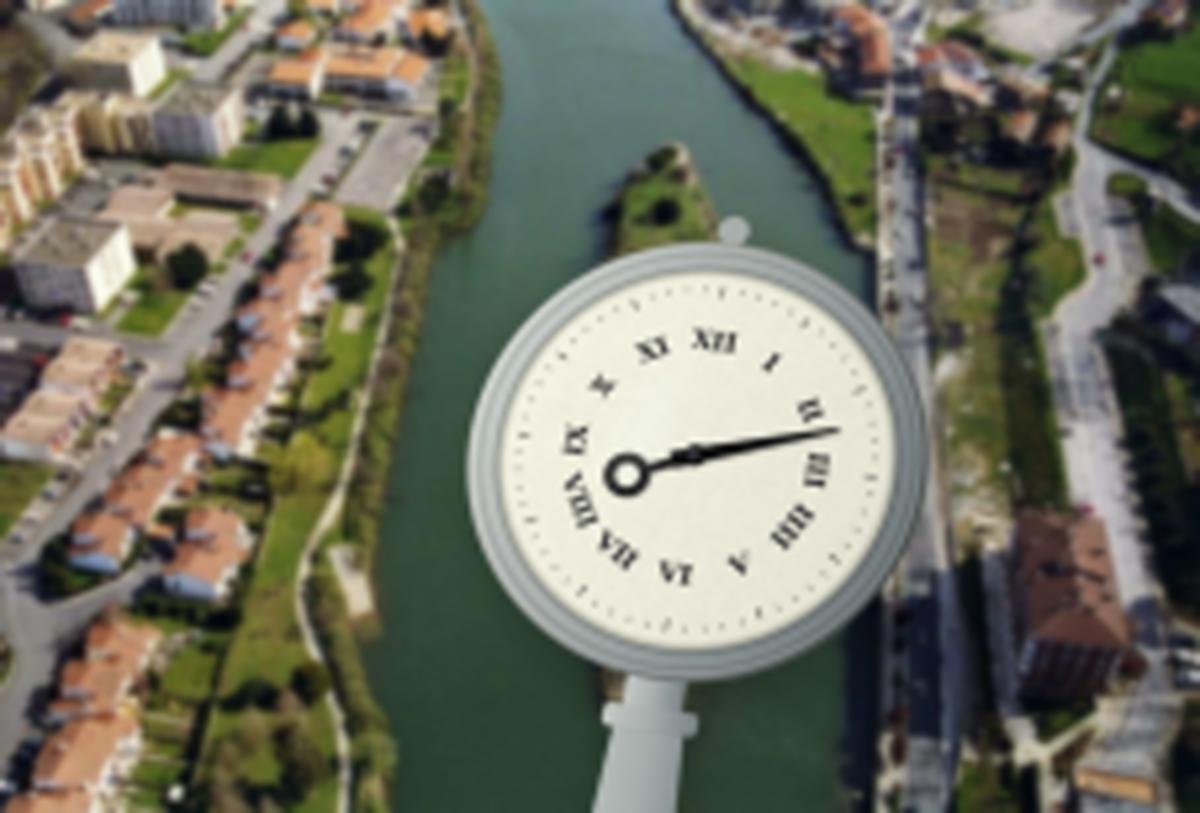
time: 8:12
